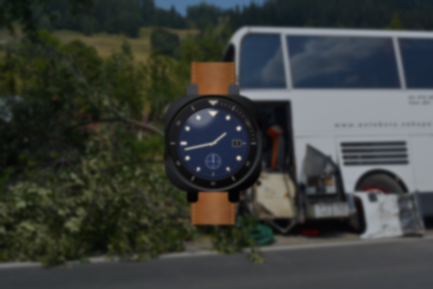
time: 1:43
